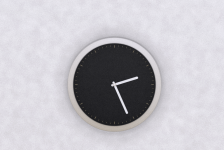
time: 2:26
